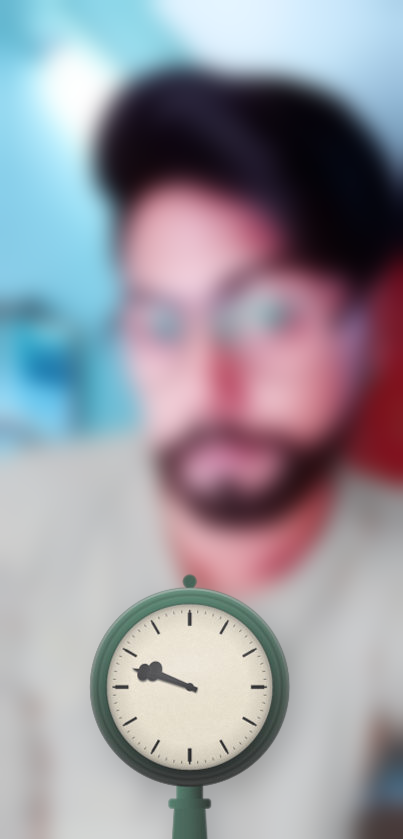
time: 9:48
